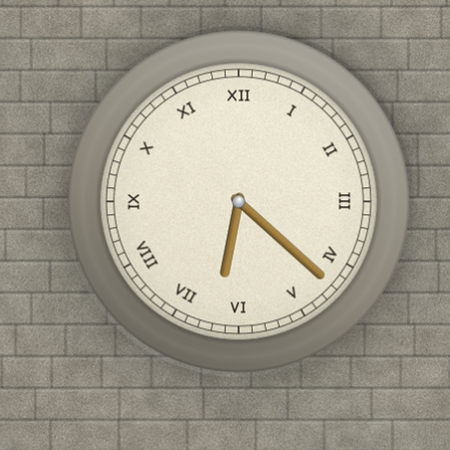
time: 6:22
